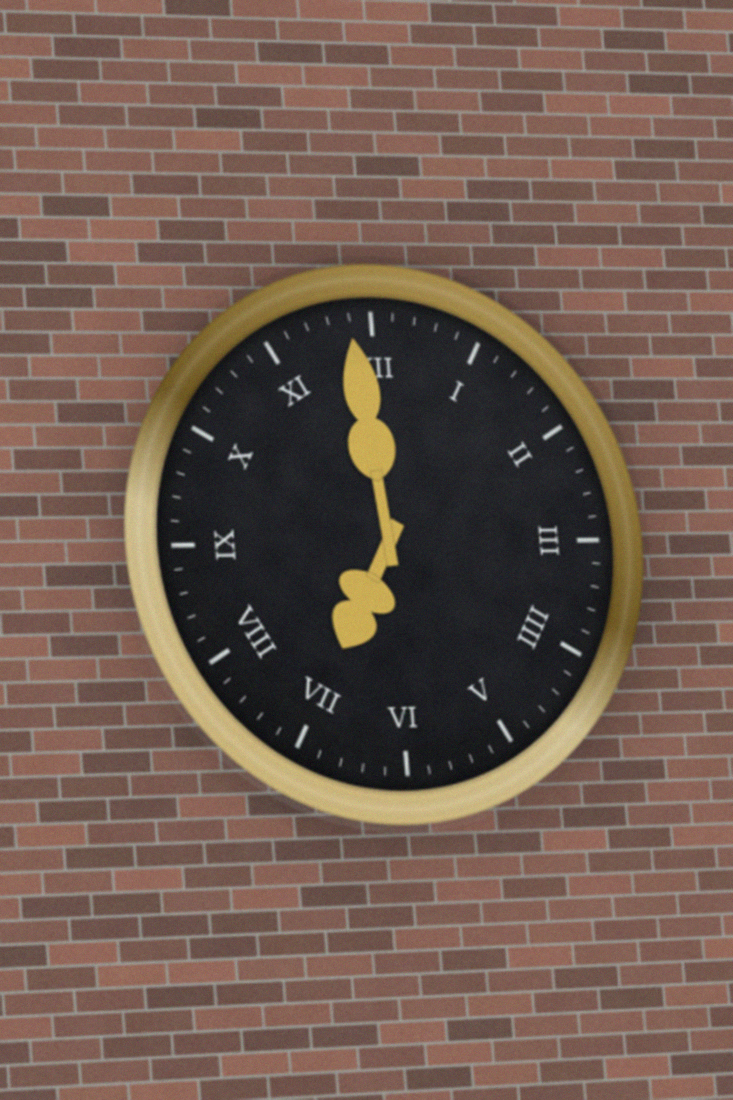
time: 6:59
